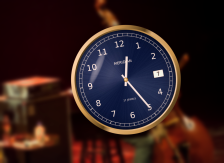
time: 12:25
